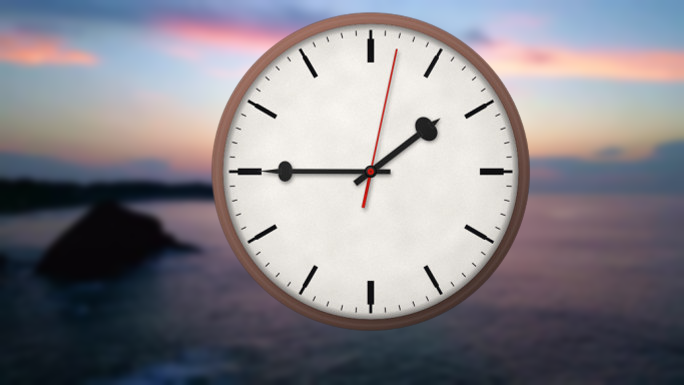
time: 1:45:02
